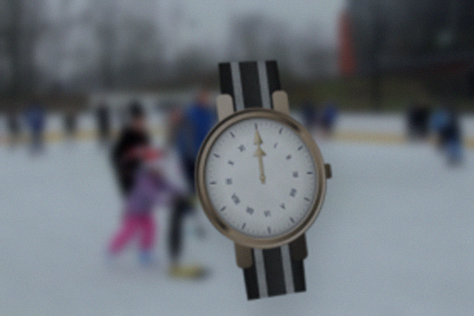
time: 12:00
